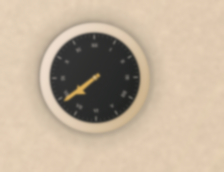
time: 7:39
